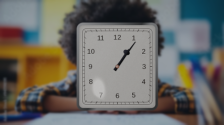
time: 1:06
